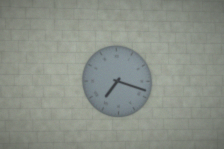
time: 7:18
